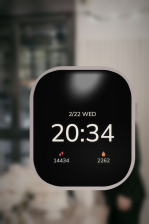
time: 20:34
